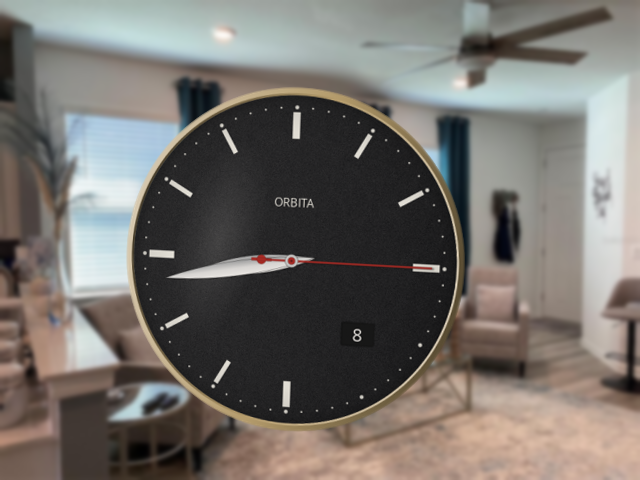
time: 8:43:15
